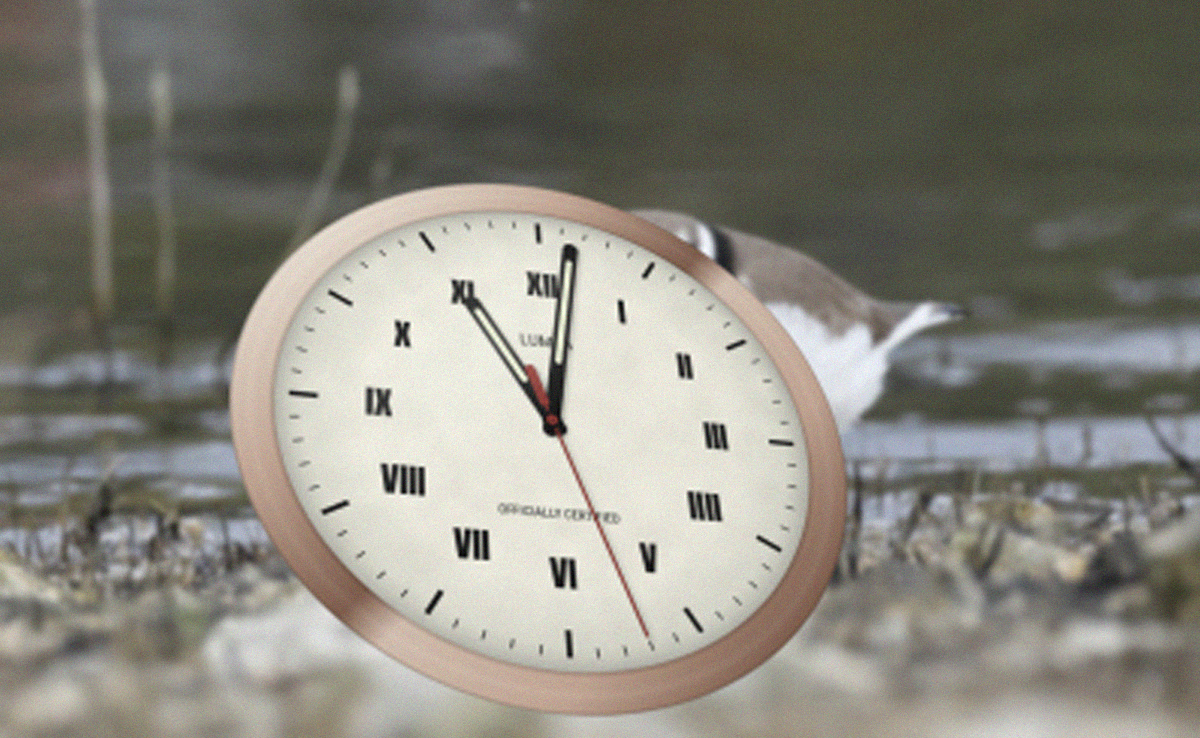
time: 11:01:27
